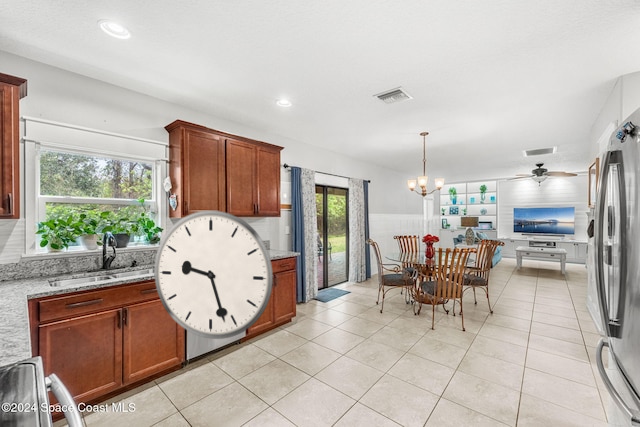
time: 9:27
